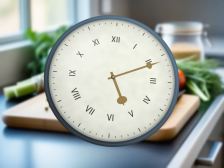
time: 5:11
